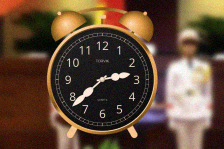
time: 2:38
